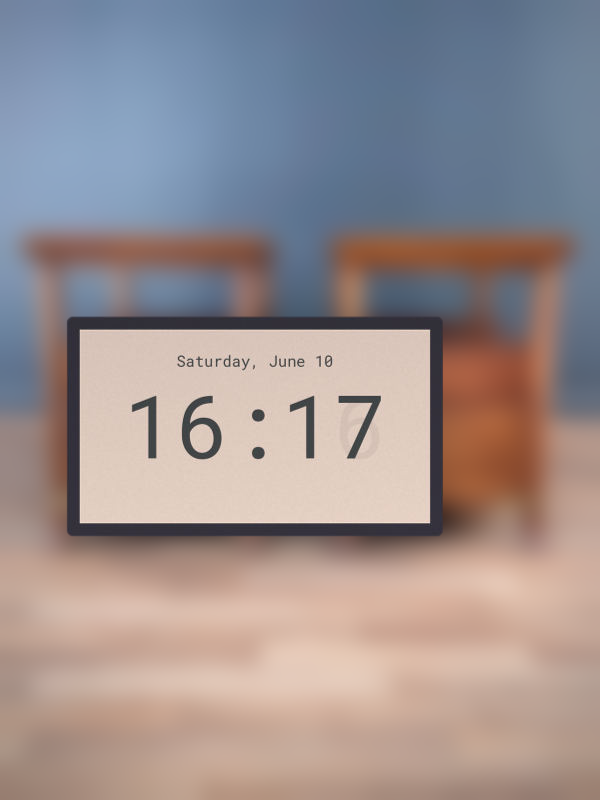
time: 16:17
